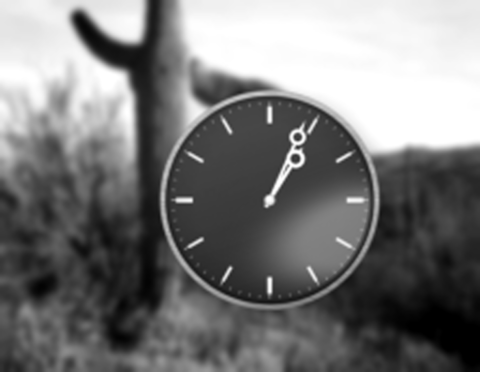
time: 1:04
